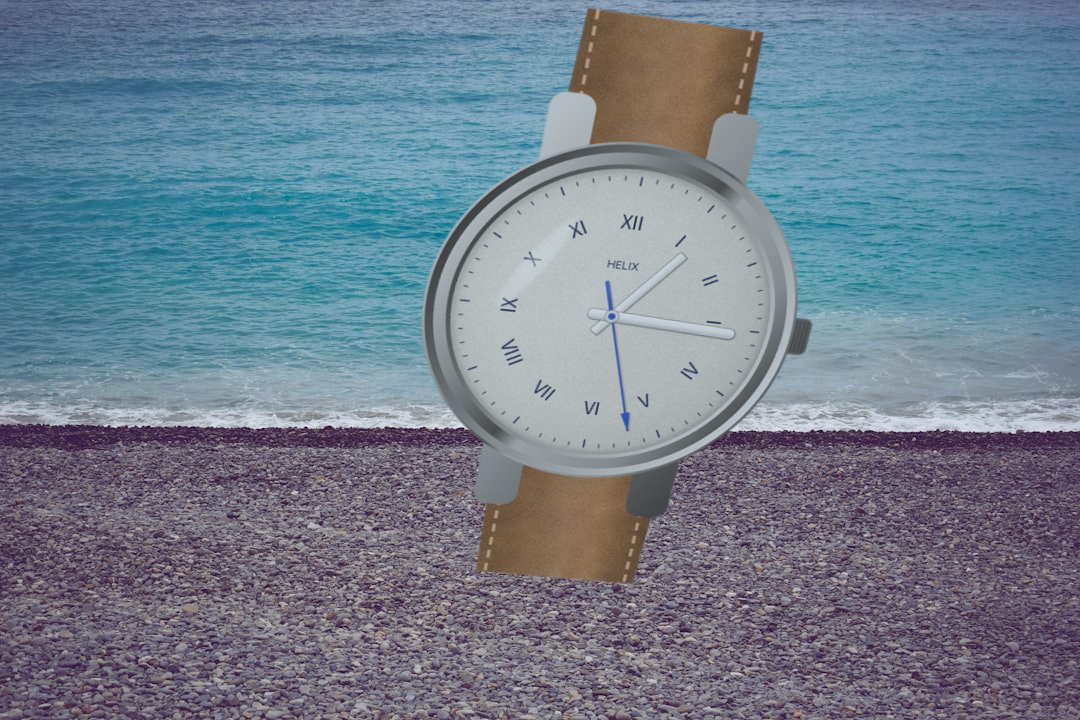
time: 1:15:27
